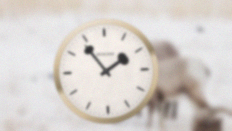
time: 1:54
